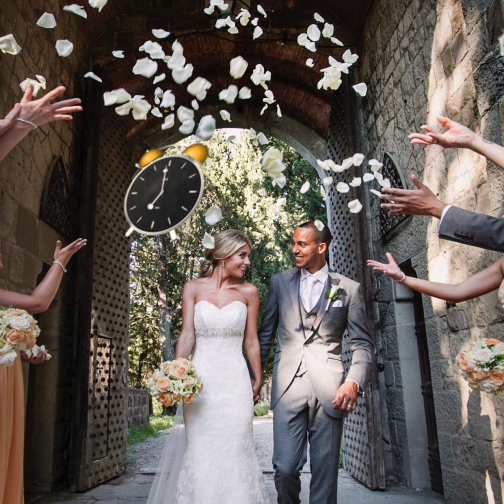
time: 6:59
